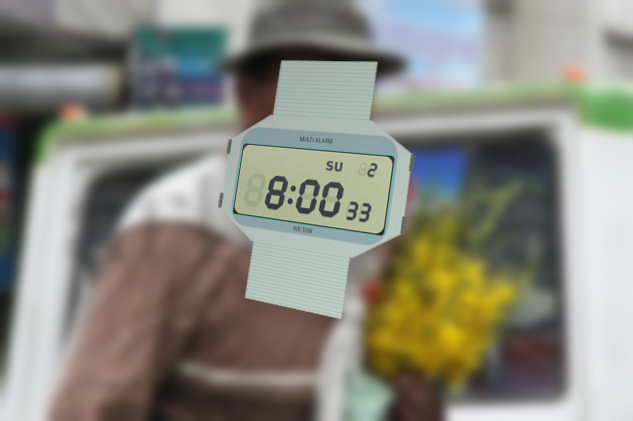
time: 8:00:33
